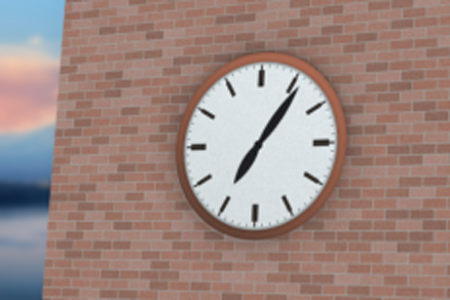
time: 7:06
